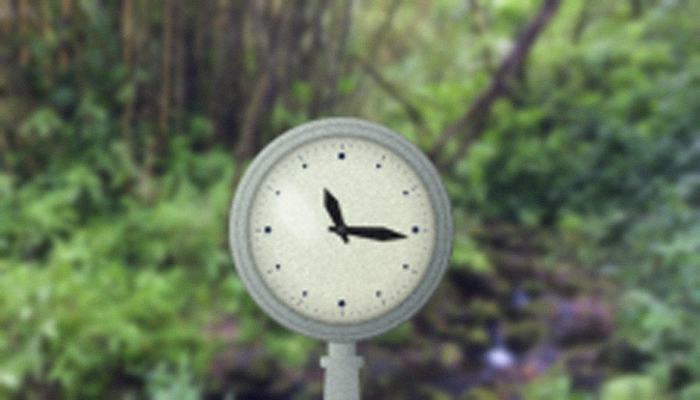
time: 11:16
